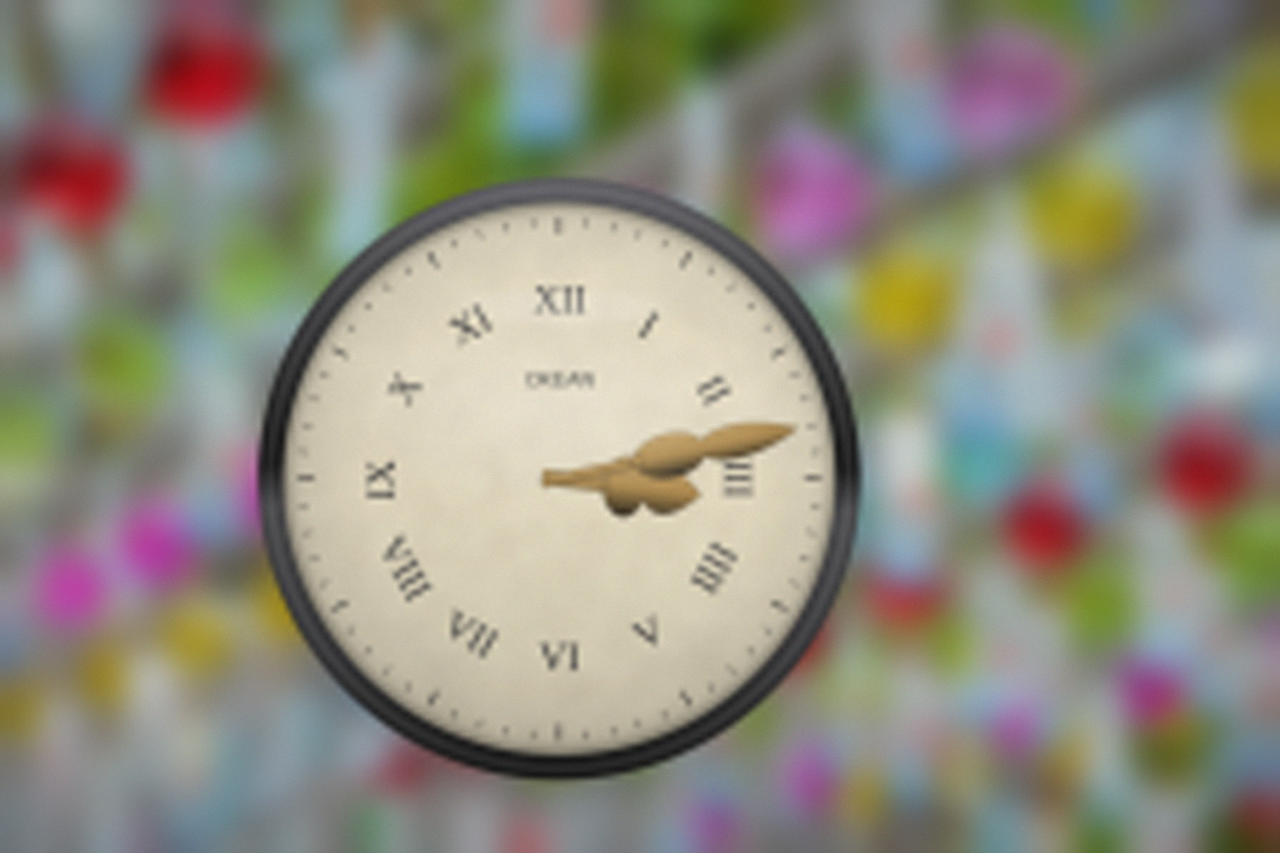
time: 3:13
